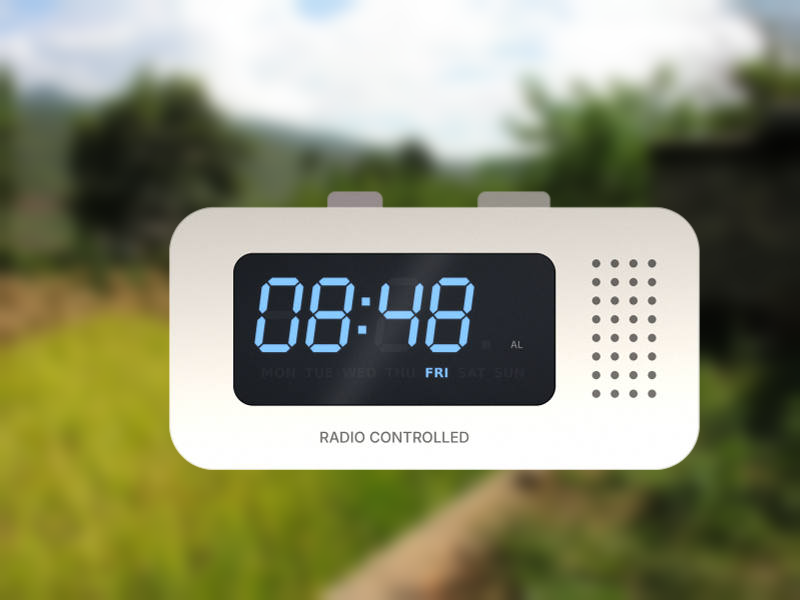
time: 8:48
